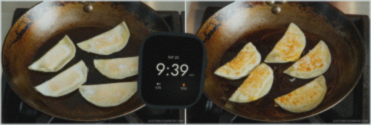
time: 9:39
